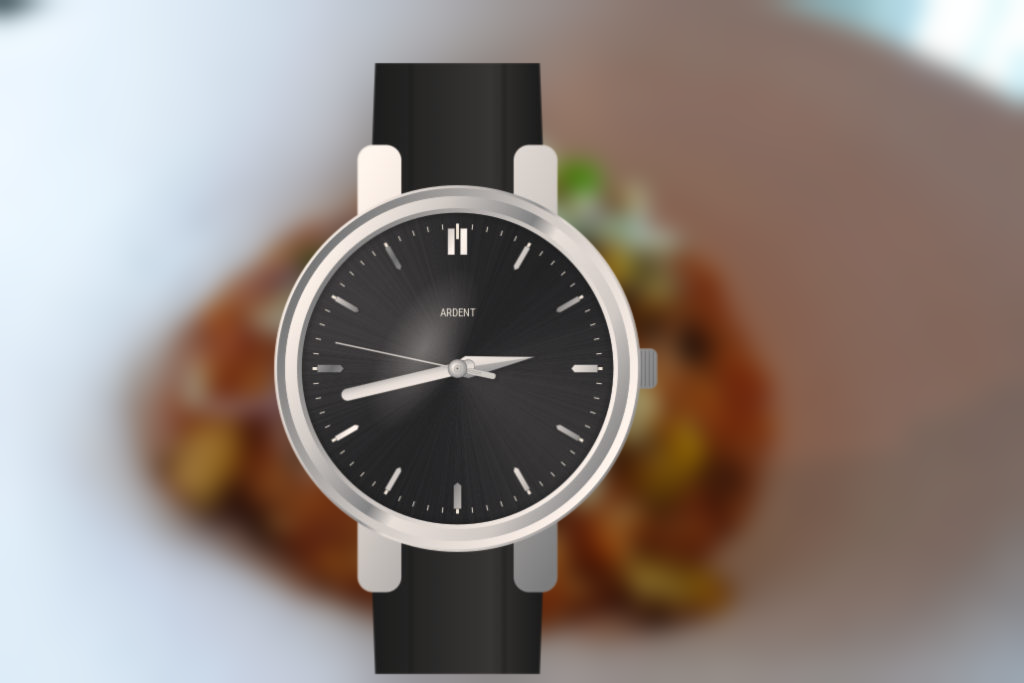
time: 2:42:47
